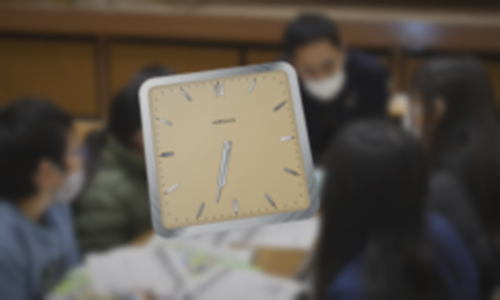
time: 6:33
